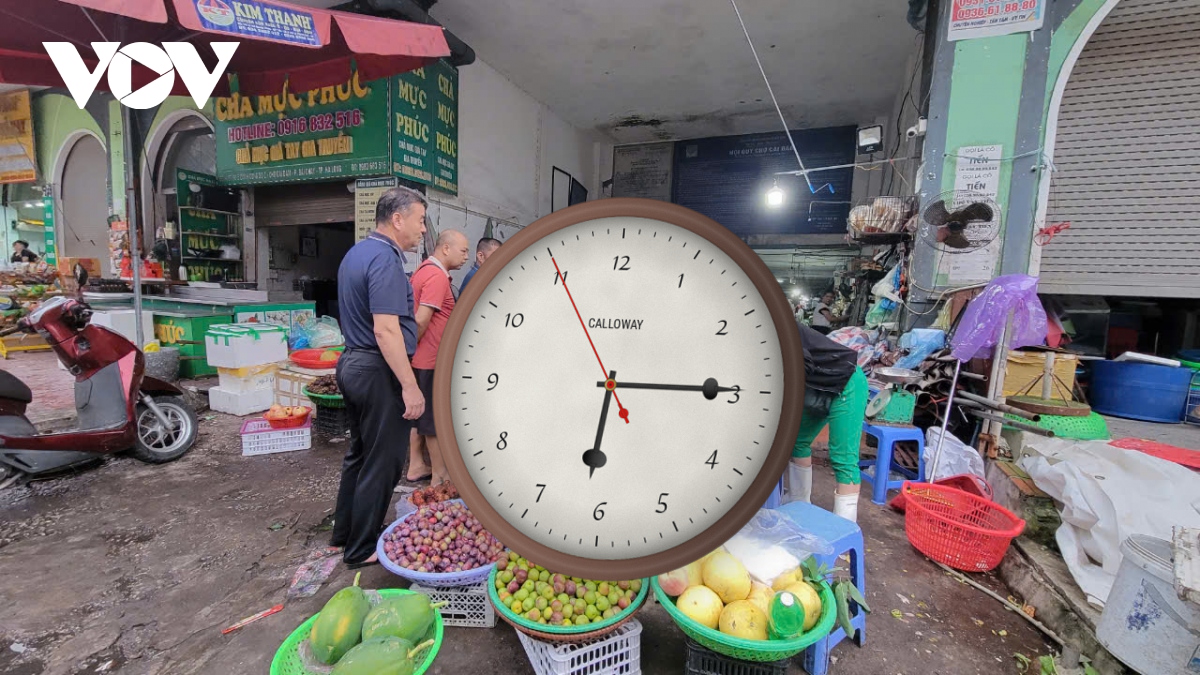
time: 6:14:55
